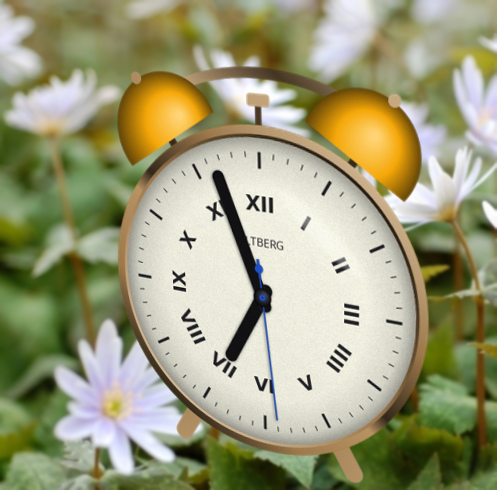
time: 6:56:29
